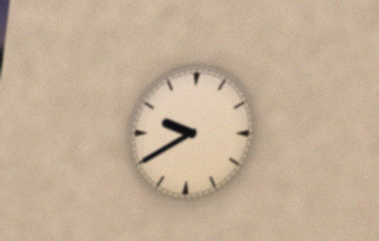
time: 9:40
